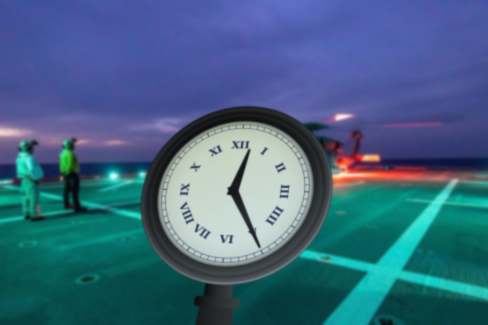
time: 12:25
